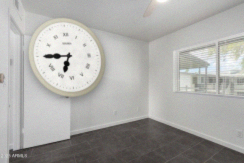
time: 6:45
